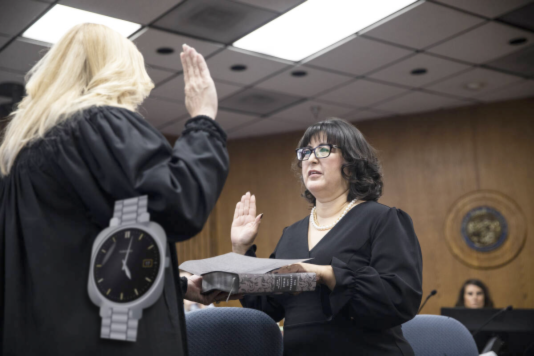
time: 5:02
